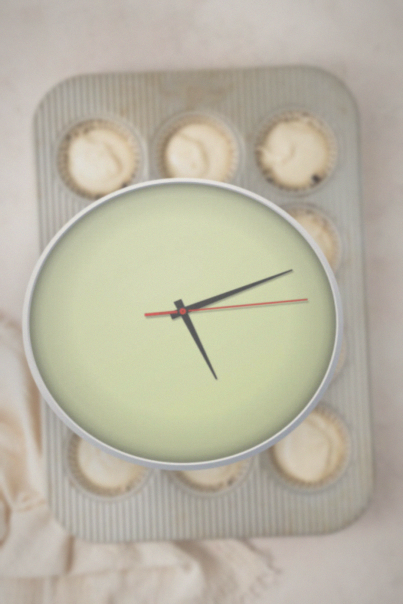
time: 5:11:14
